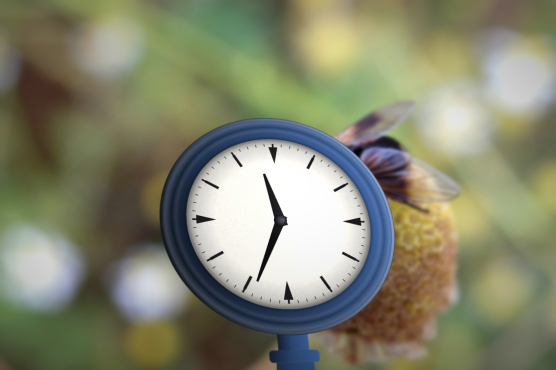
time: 11:34
